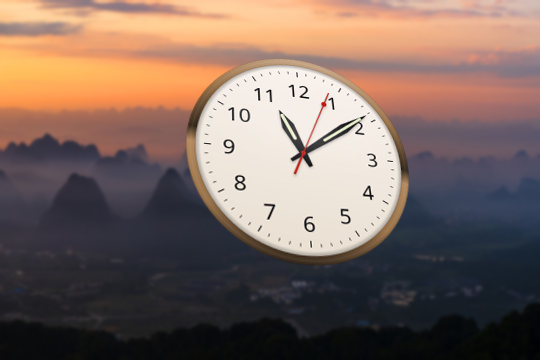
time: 11:09:04
